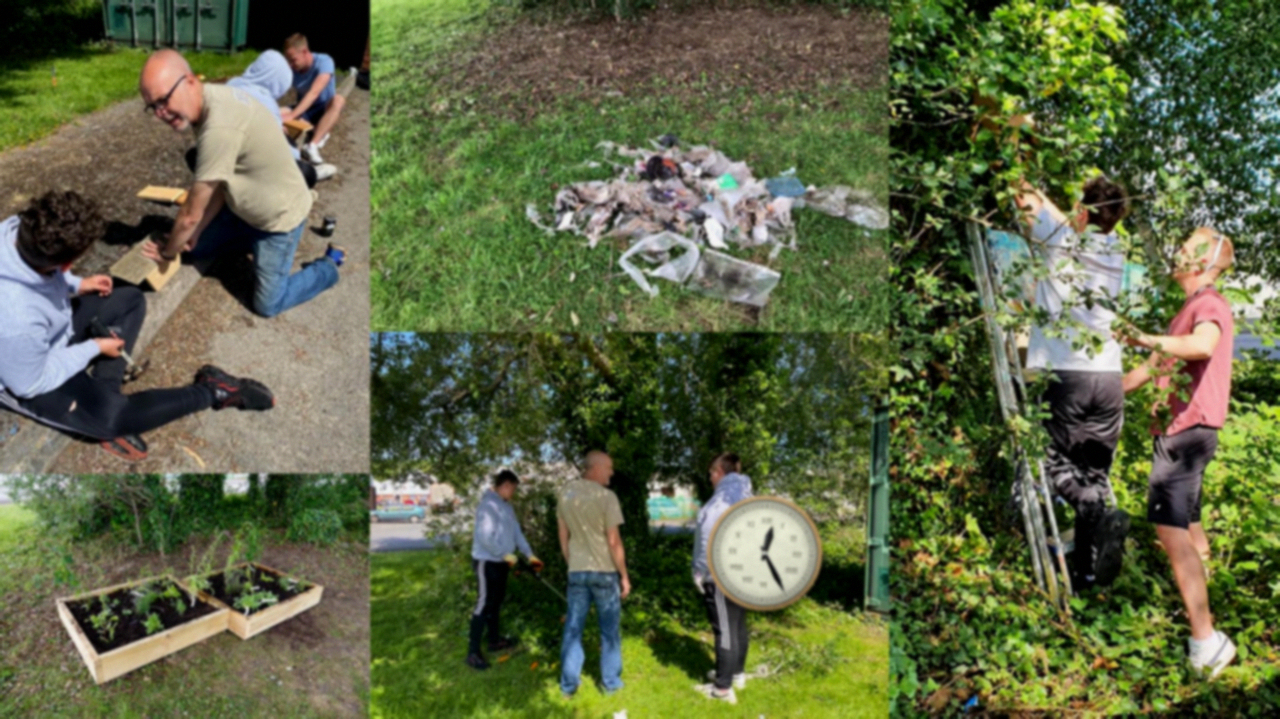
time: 12:25
